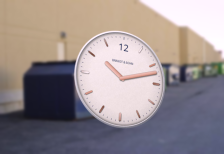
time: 10:12
